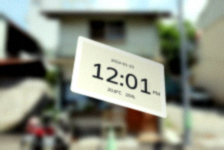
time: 12:01
